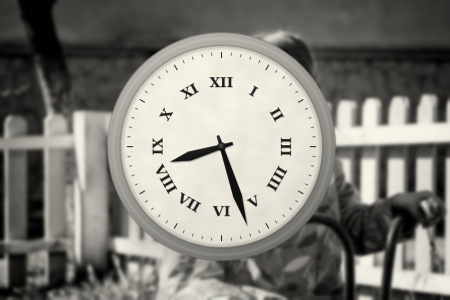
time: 8:27
